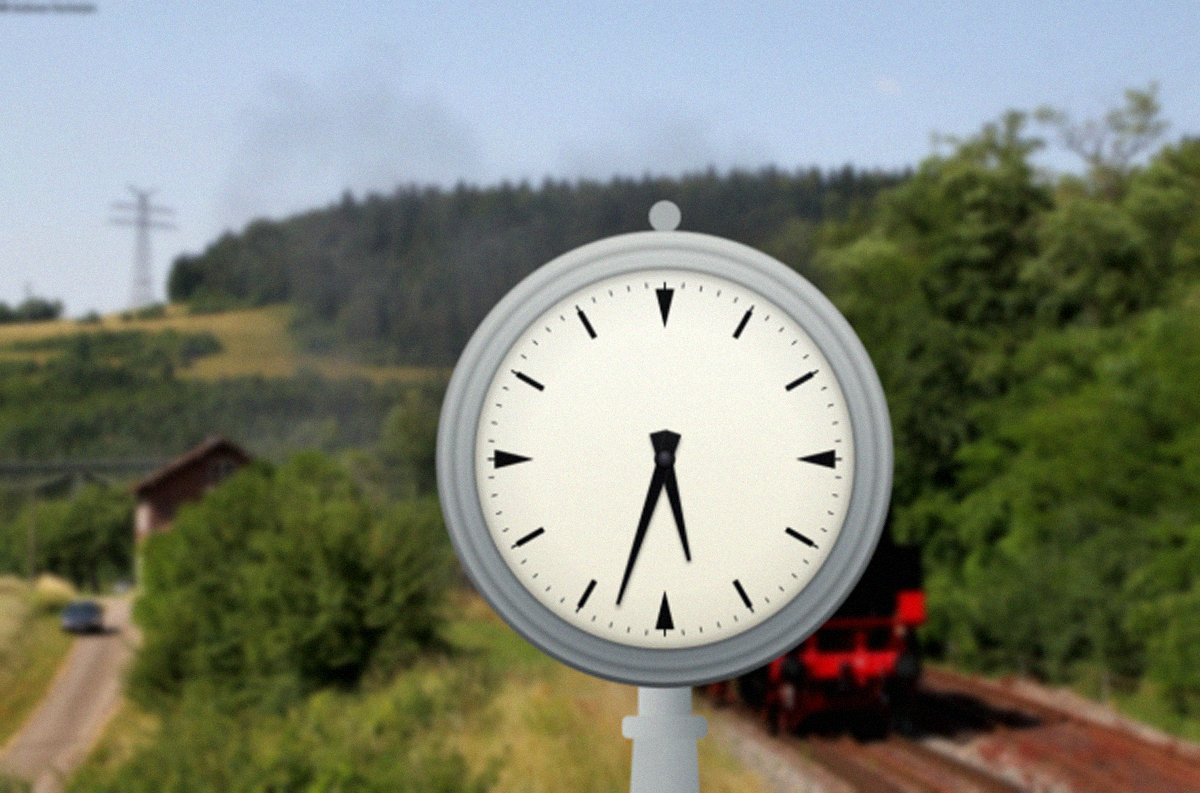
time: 5:33
